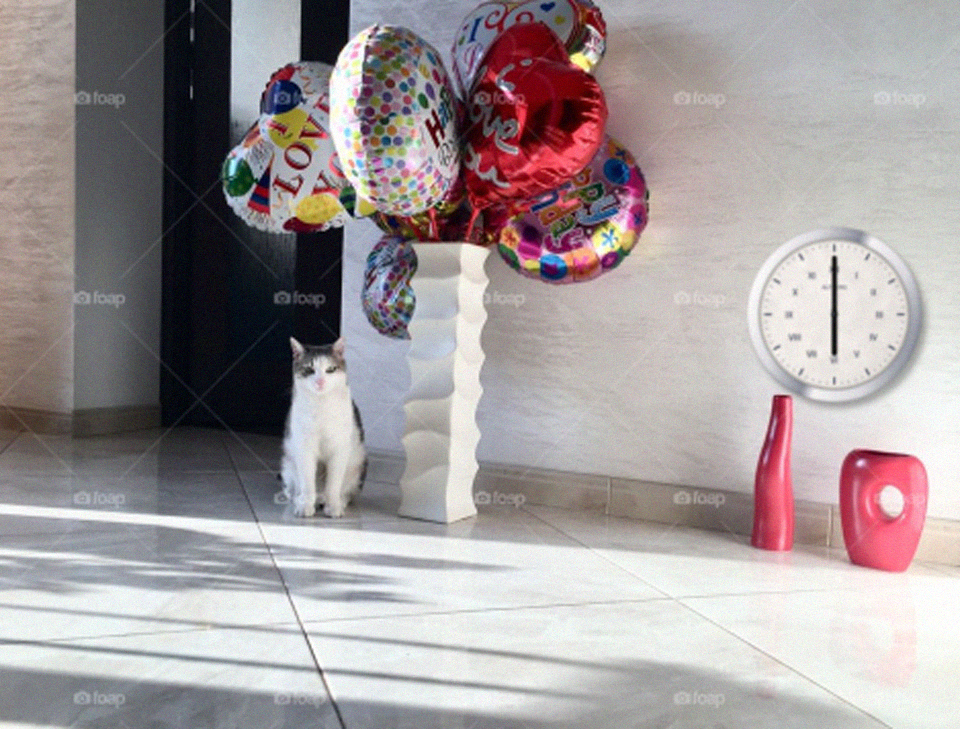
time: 6:00
